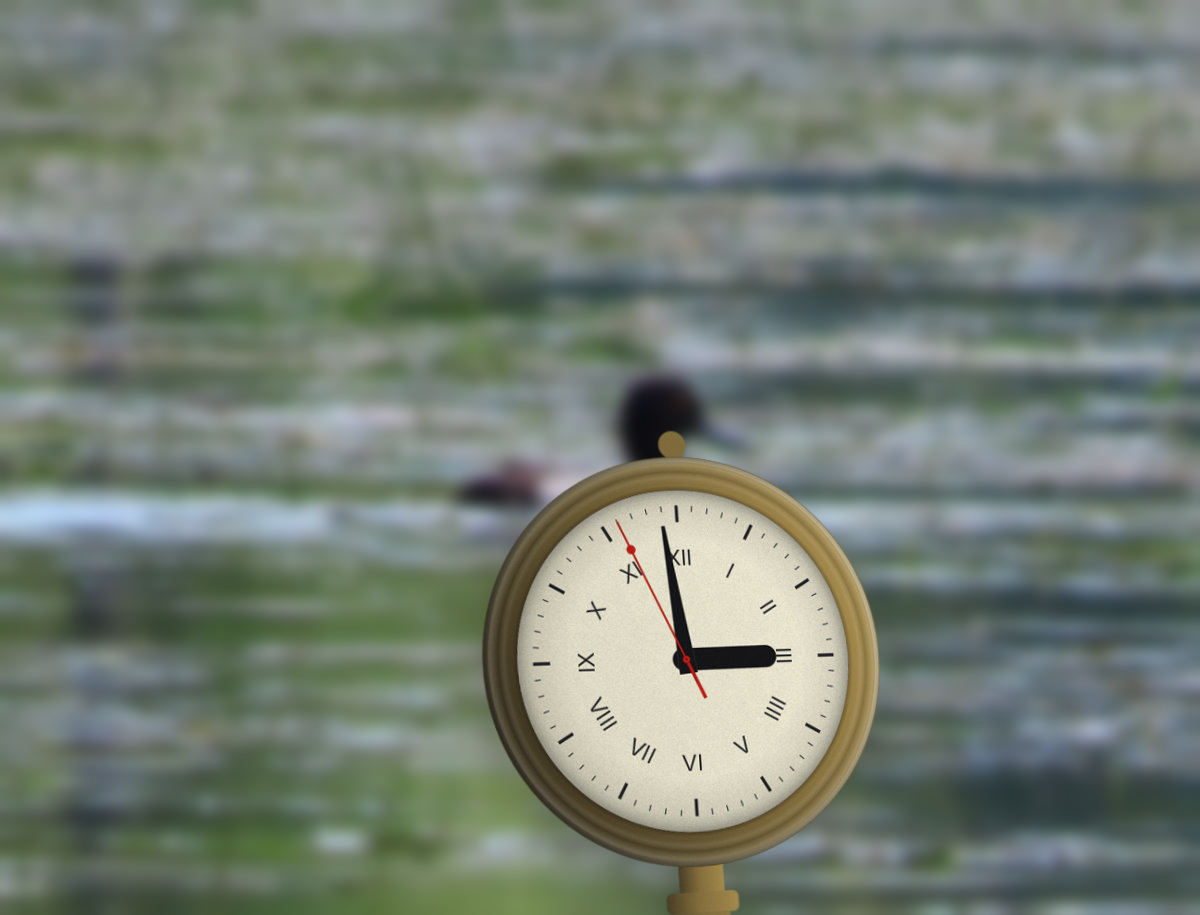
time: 2:58:56
